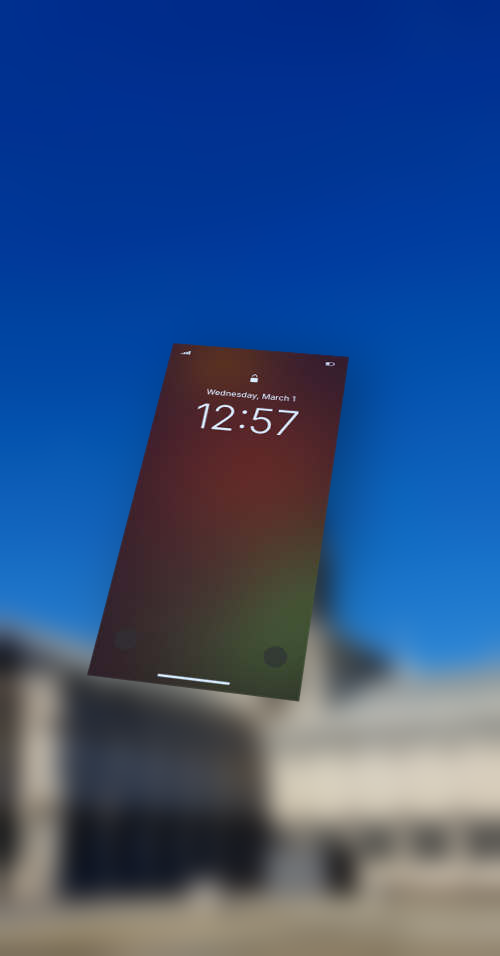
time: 12:57
